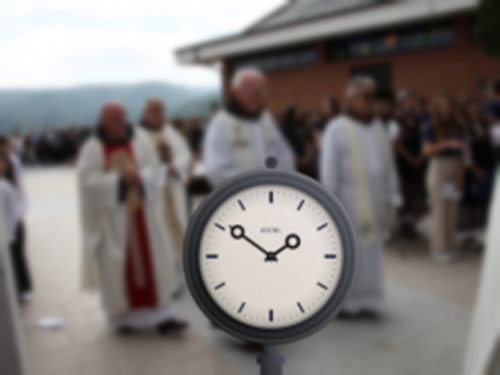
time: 1:51
